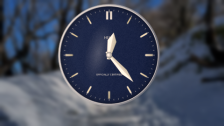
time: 12:23
